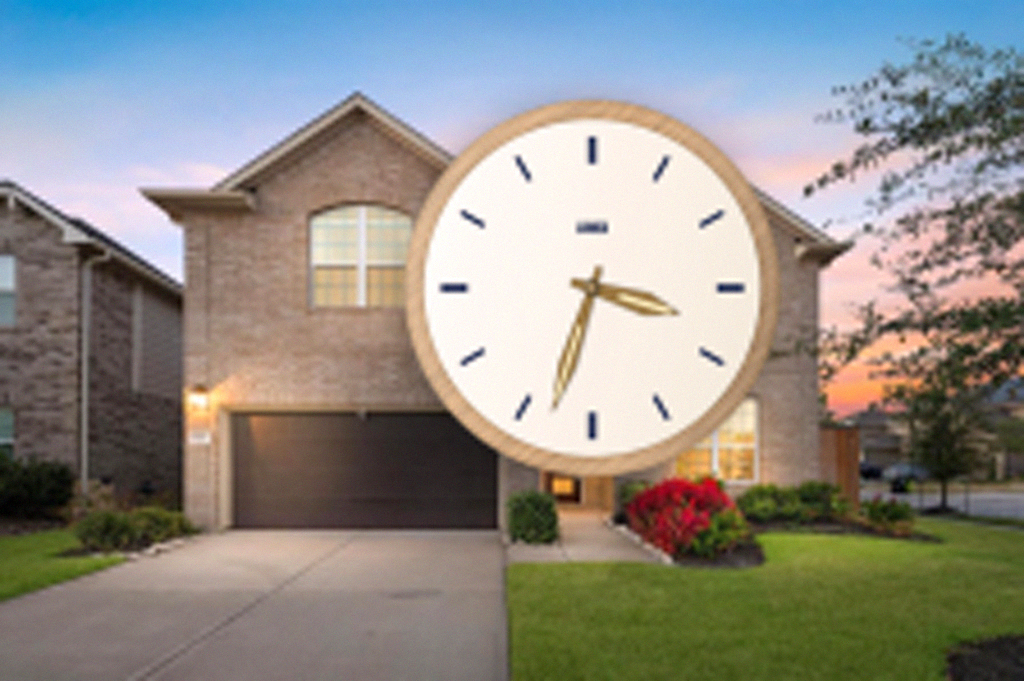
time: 3:33
